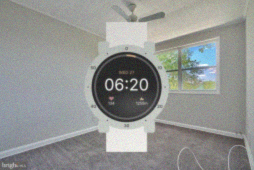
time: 6:20
